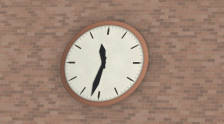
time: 11:32
